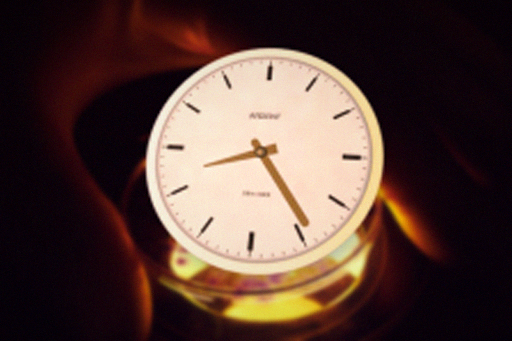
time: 8:24
